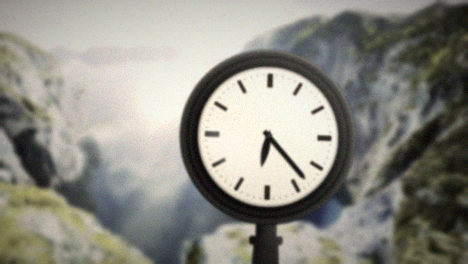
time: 6:23
